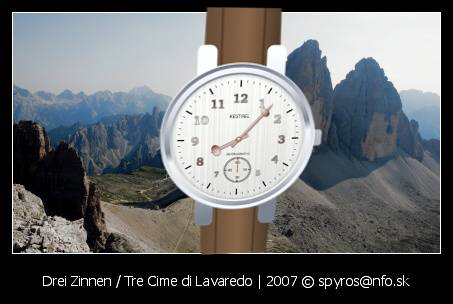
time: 8:07
